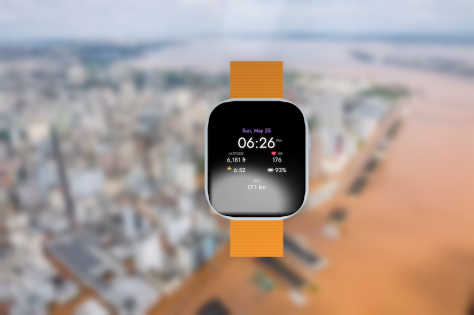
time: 6:26
